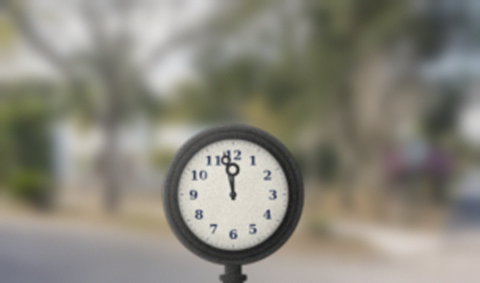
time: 11:58
